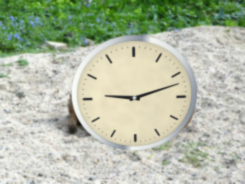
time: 9:12
